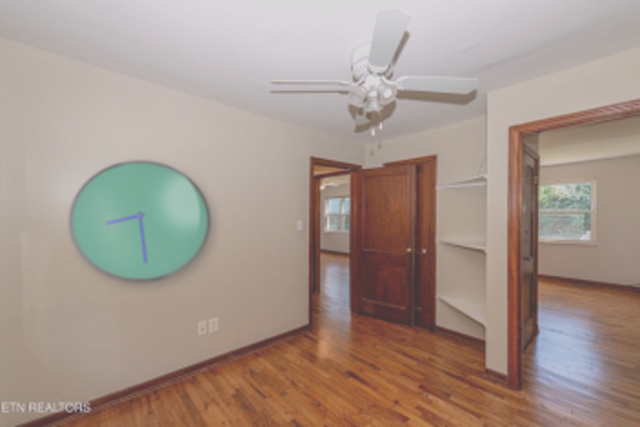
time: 8:29
